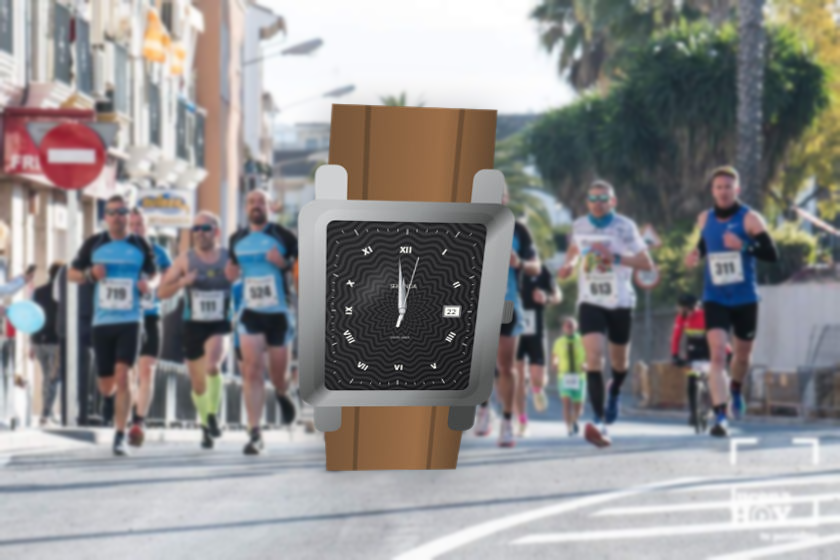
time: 11:59:02
